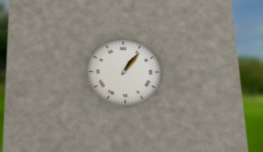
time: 1:06
